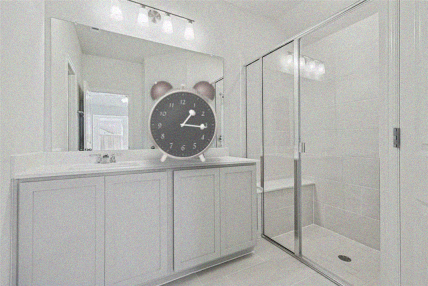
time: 1:16
